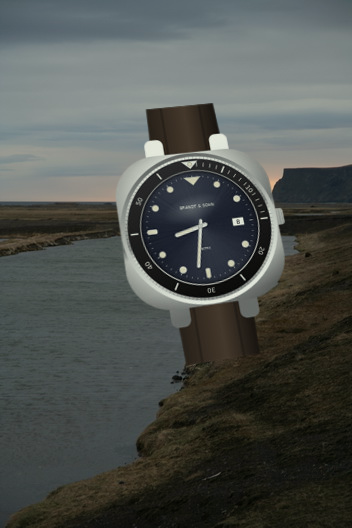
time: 8:32
